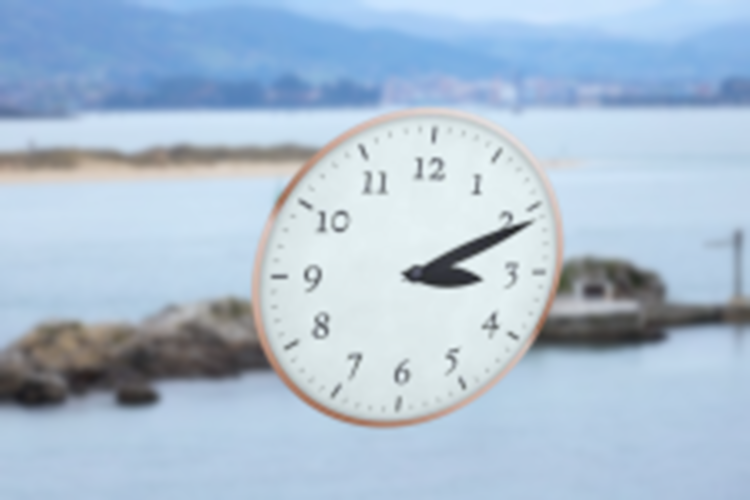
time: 3:11
